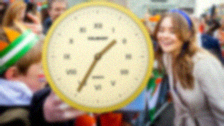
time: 1:35
